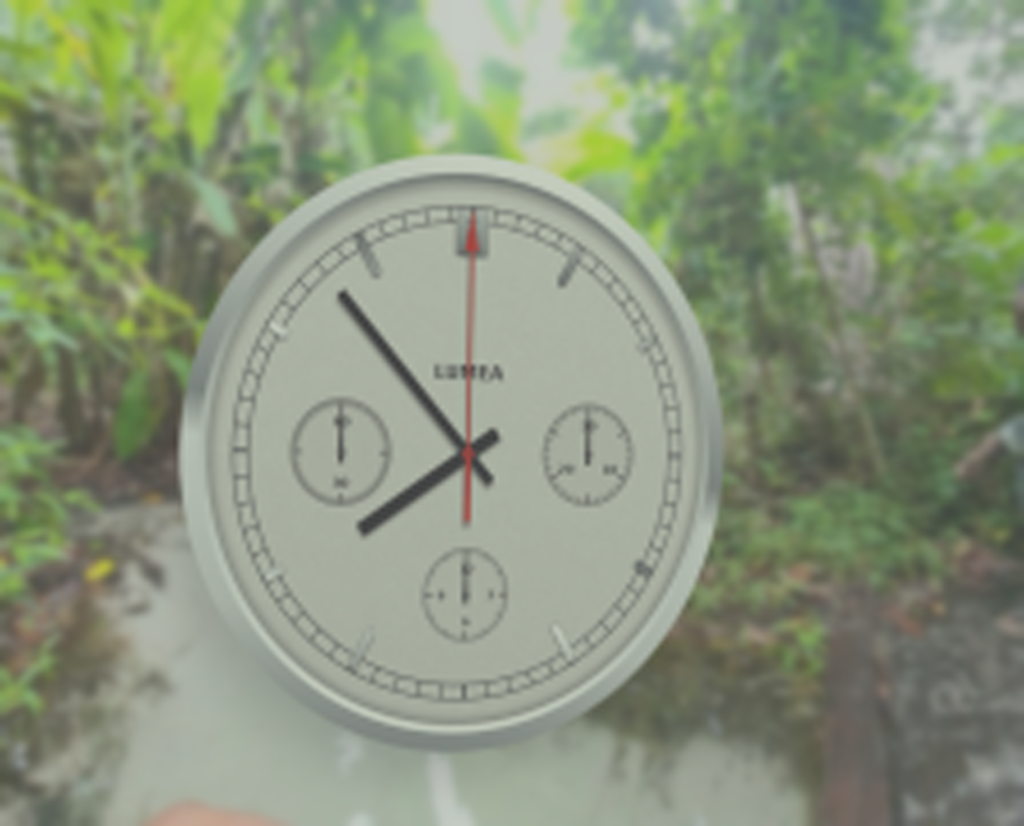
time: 7:53
